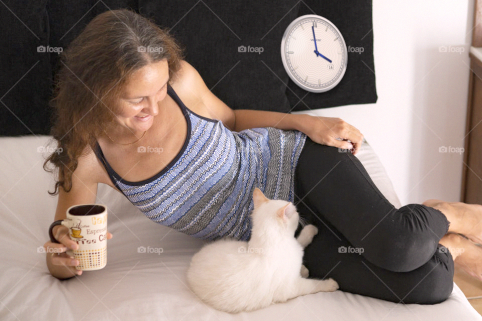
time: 3:59
